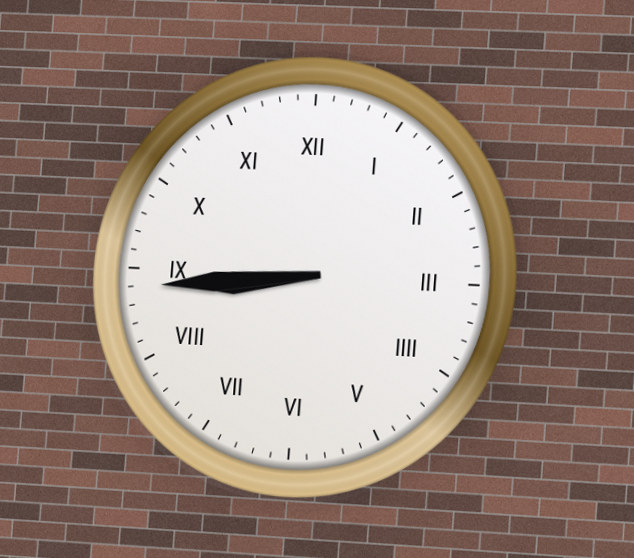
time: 8:44
